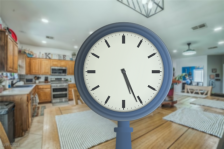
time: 5:26
